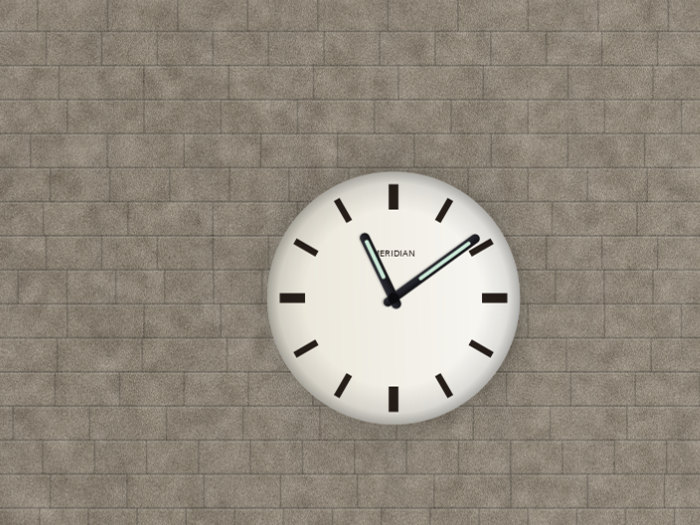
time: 11:09
